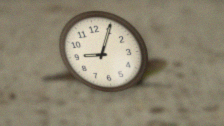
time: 9:05
